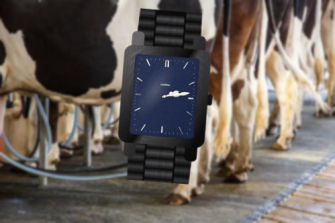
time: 2:13
